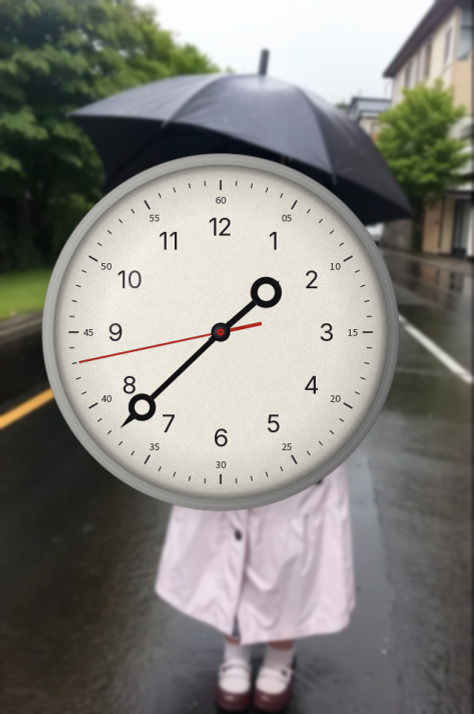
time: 1:37:43
